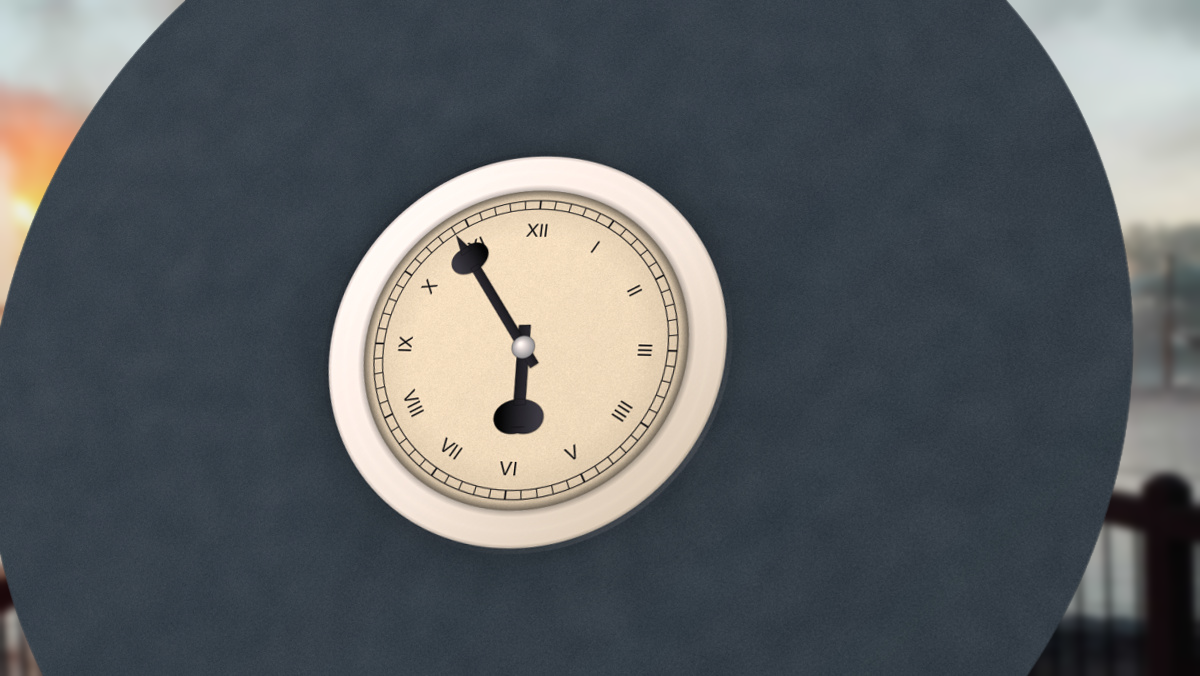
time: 5:54
